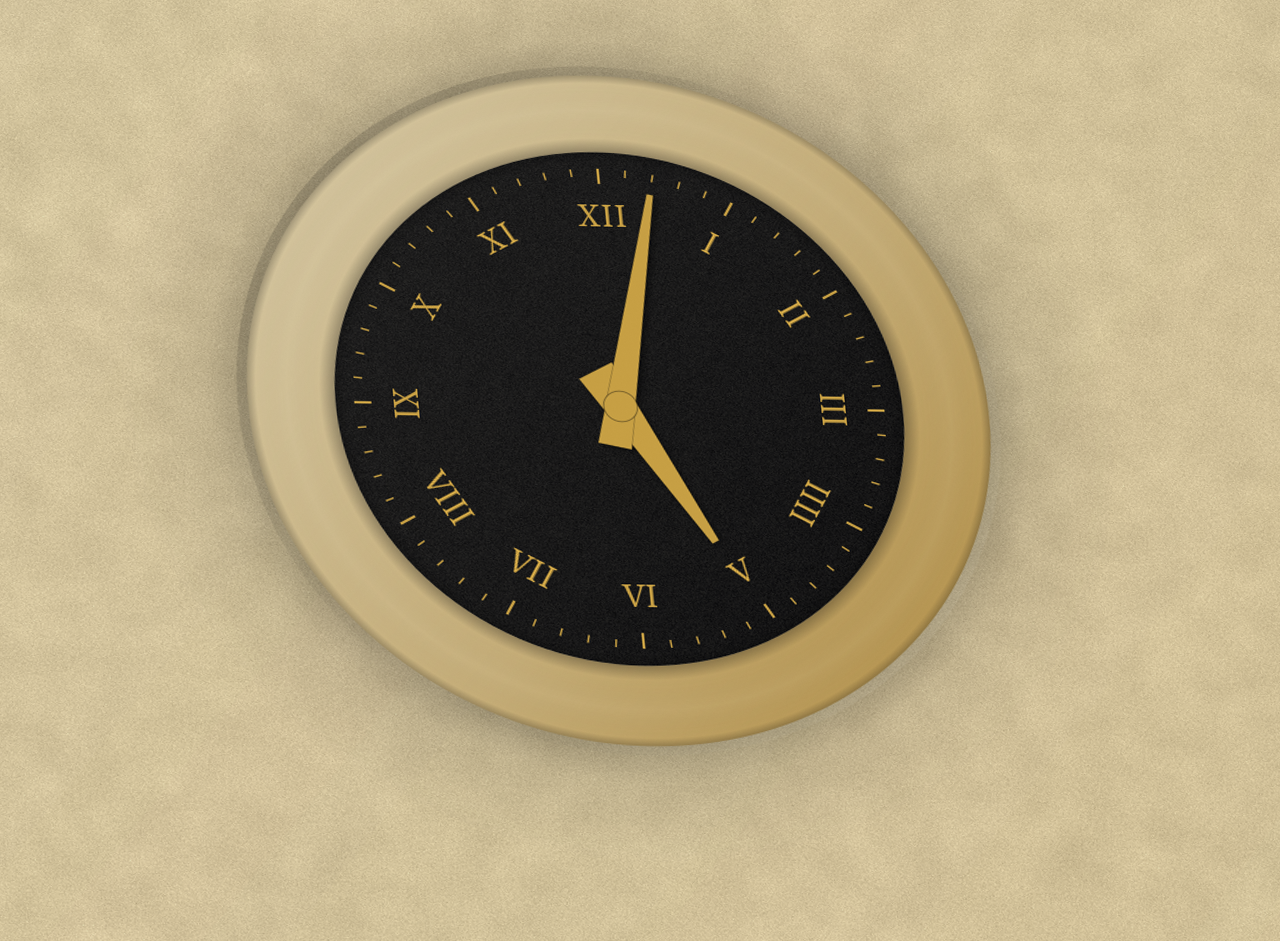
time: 5:02
